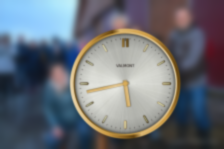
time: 5:43
